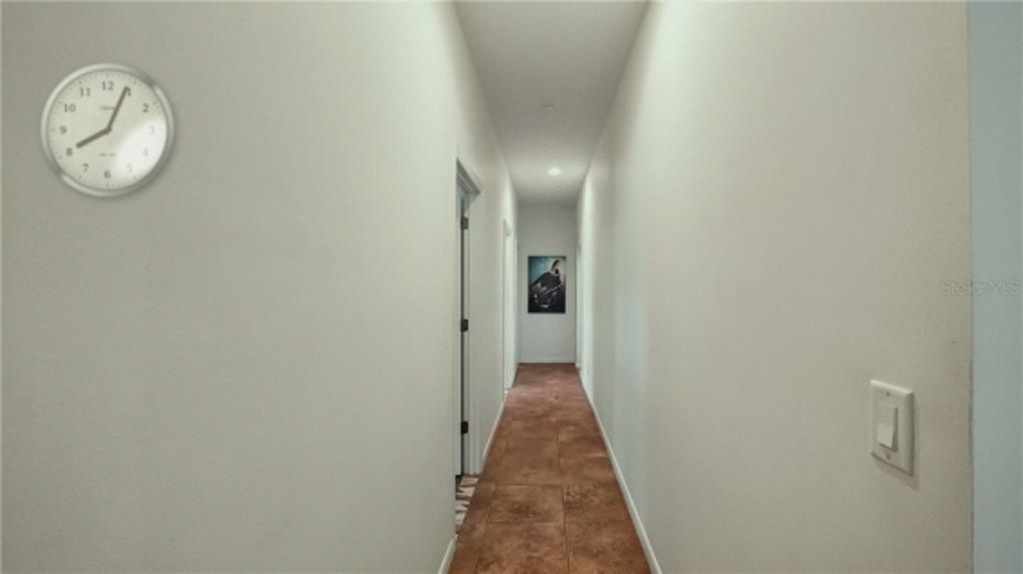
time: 8:04
